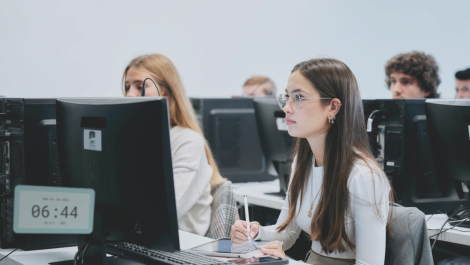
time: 6:44
